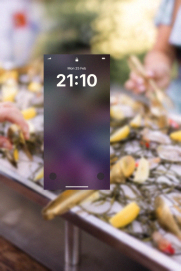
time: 21:10
